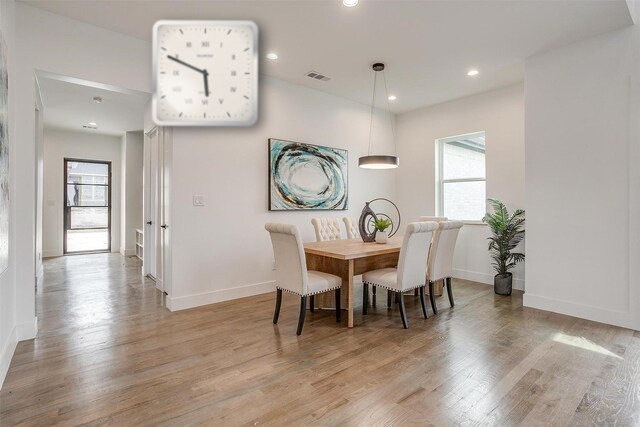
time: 5:49
